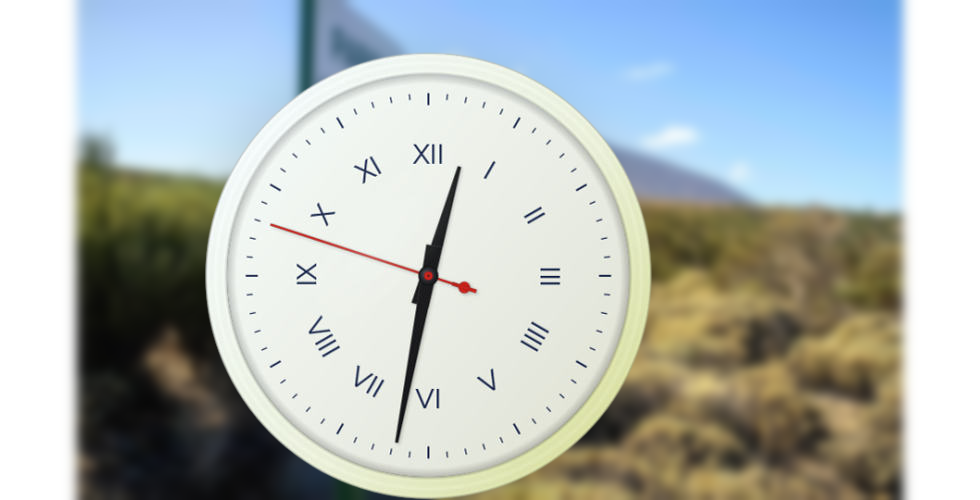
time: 12:31:48
